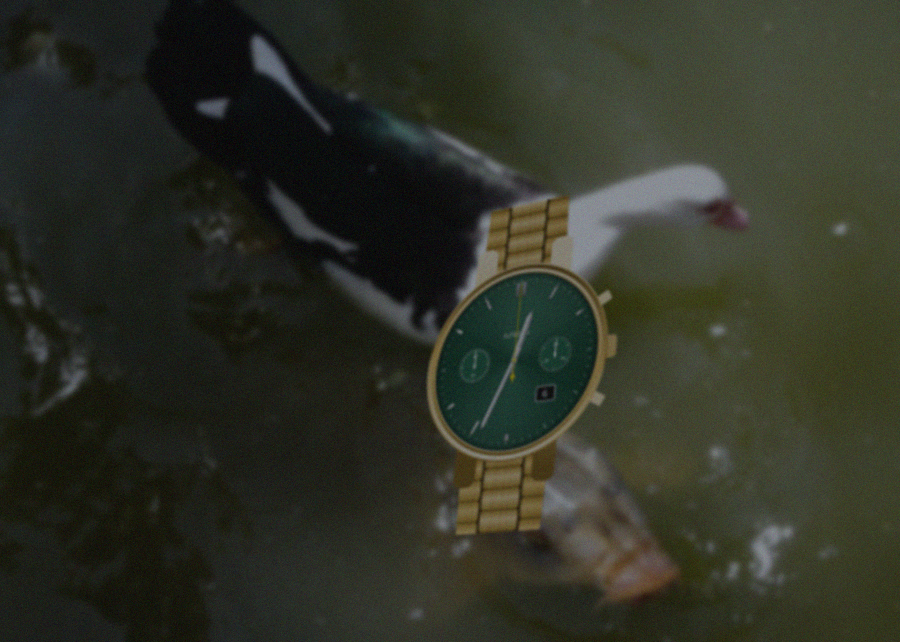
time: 12:34
